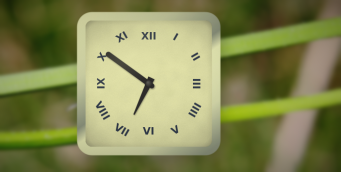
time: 6:51
